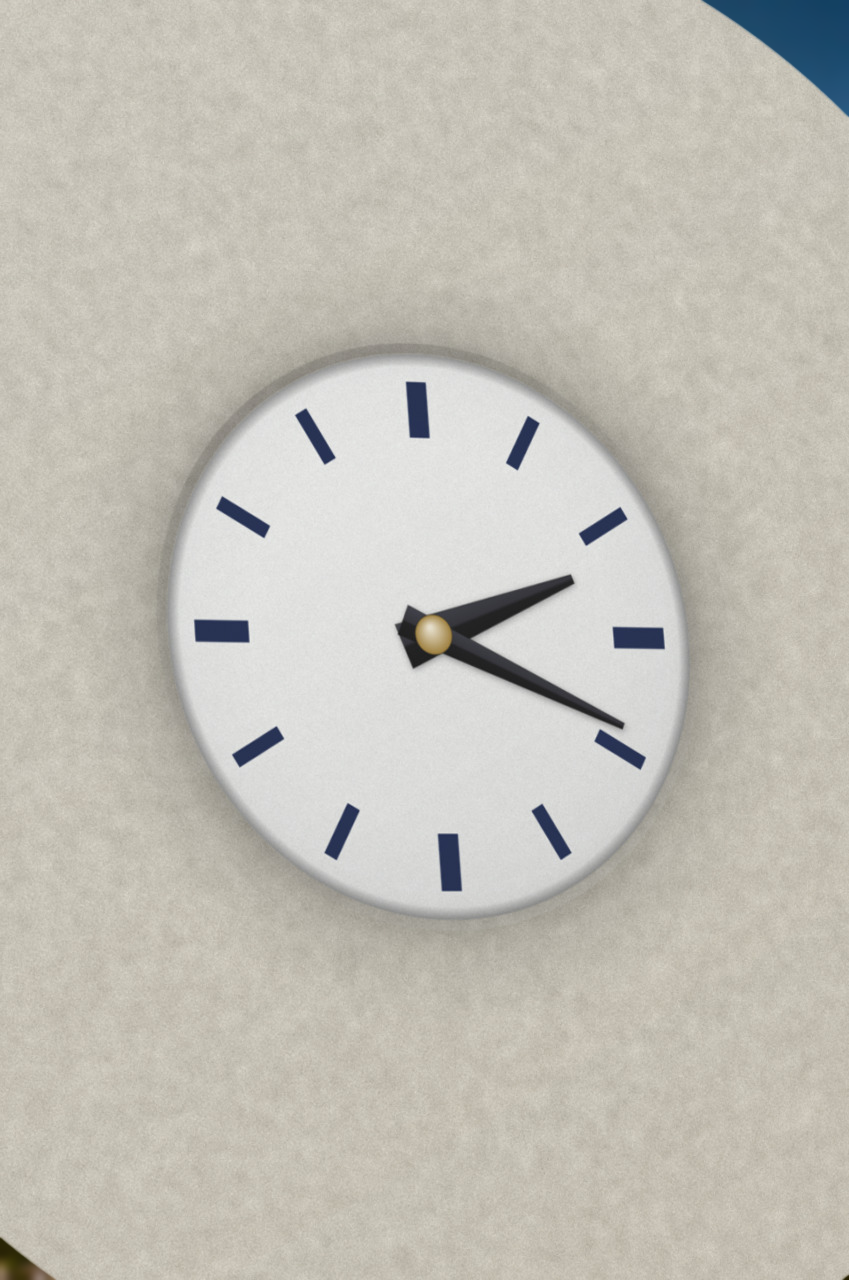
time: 2:19
